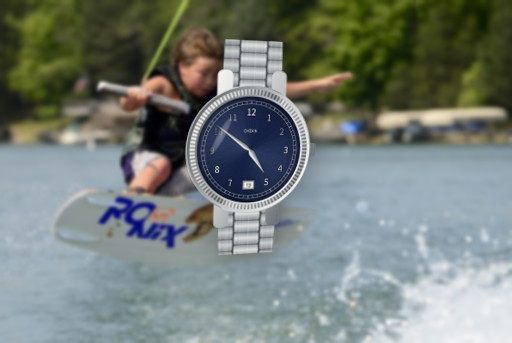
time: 4:51
